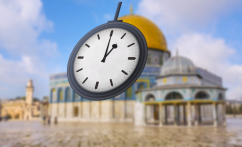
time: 1:00
